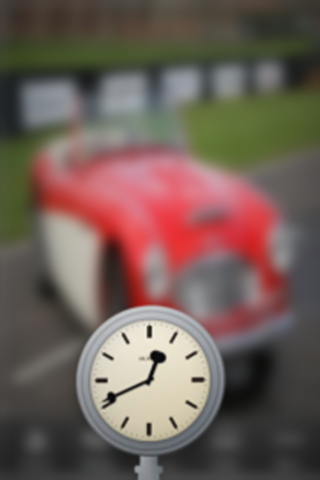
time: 12:41
